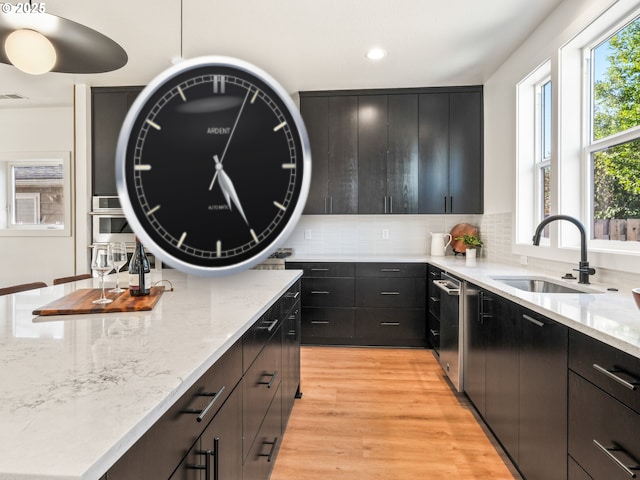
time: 5:25:04
